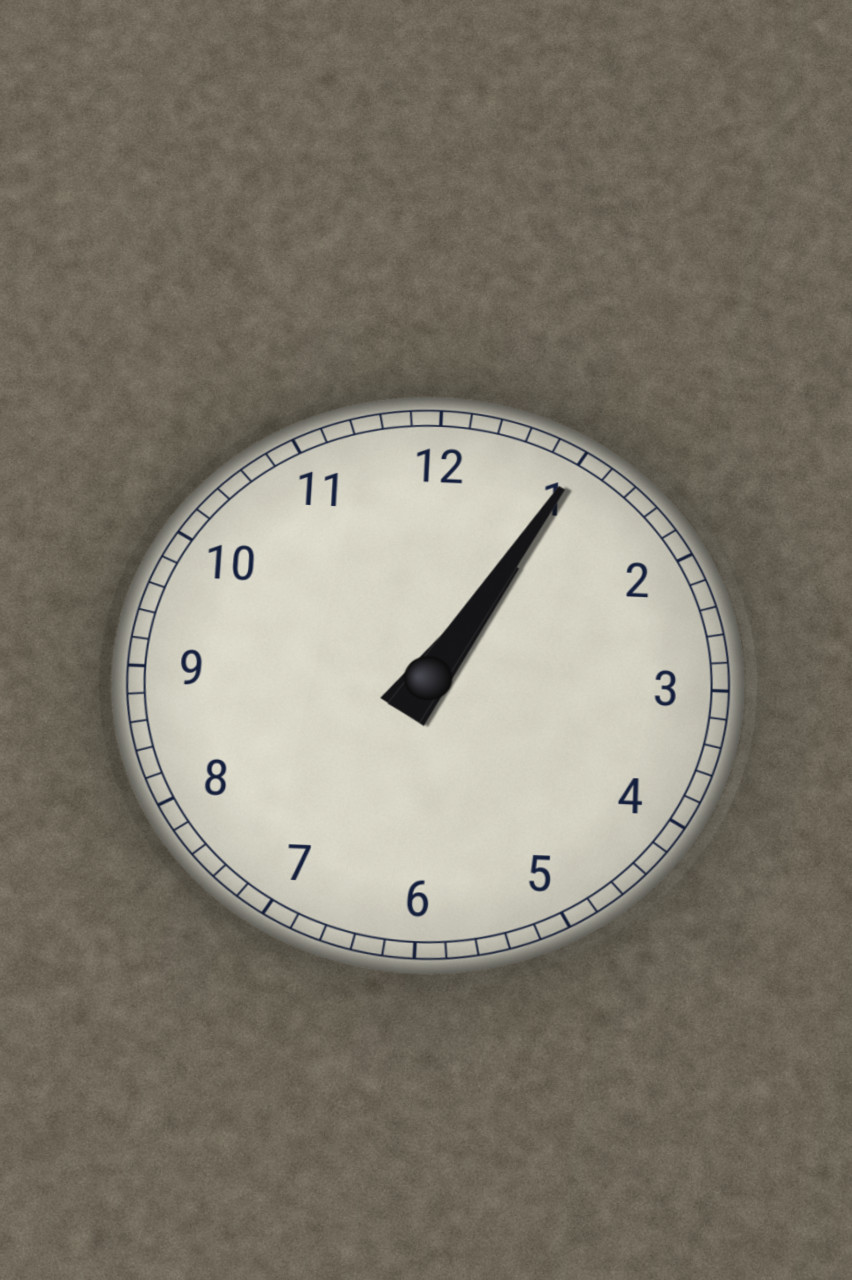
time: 1:05
